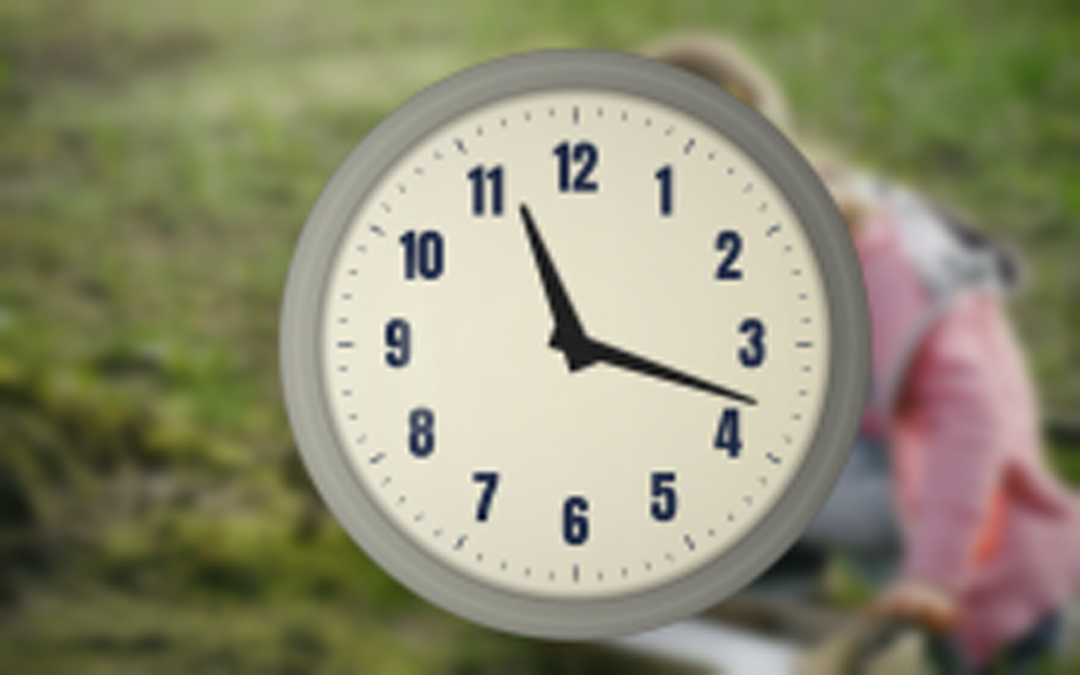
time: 11:18
